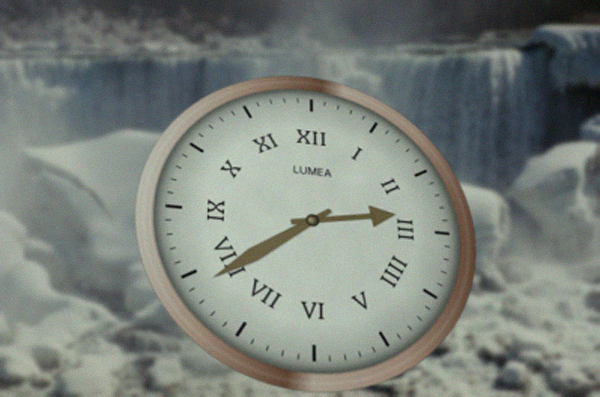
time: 2:39
